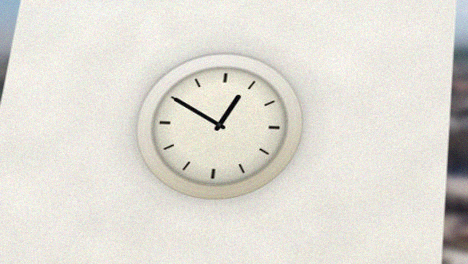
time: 12:50
